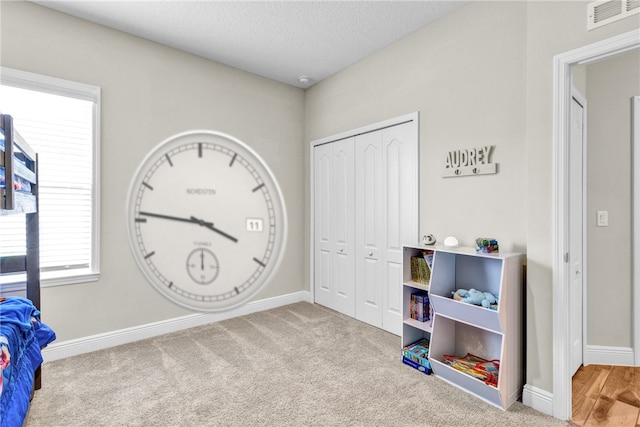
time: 3:46
